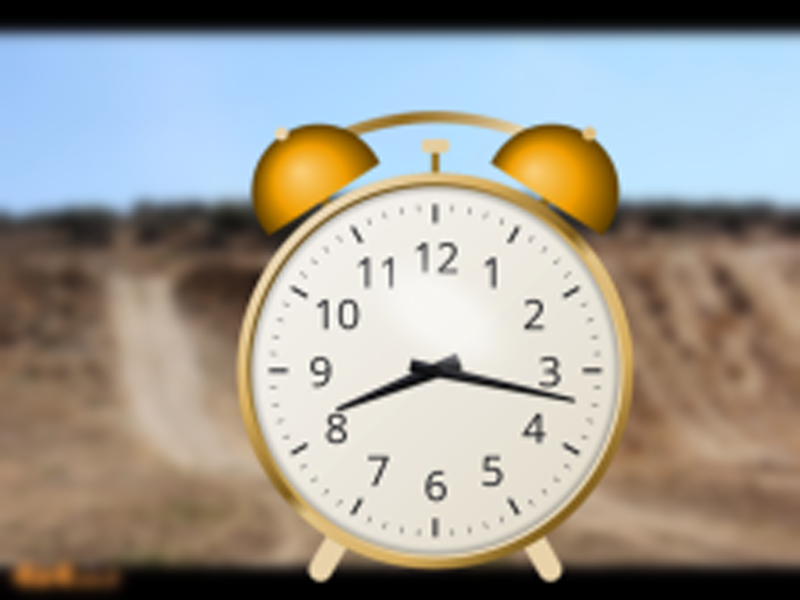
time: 8:17
